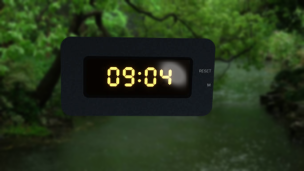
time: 9:04
